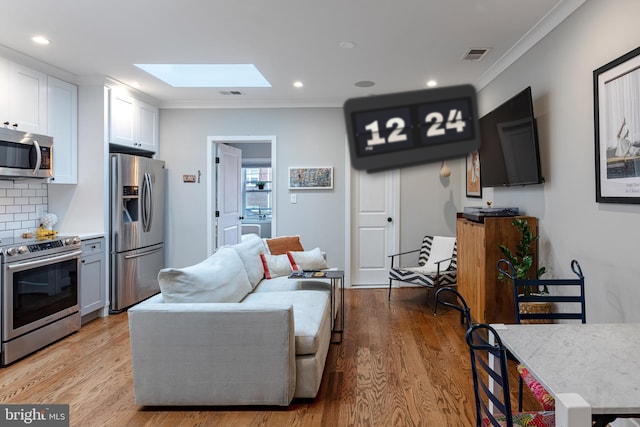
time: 12:24
